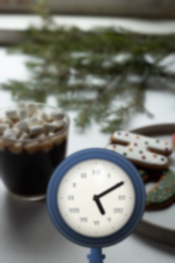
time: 5:10
